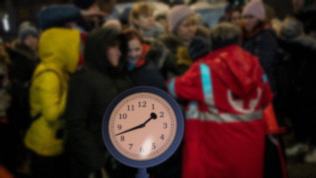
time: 1:42
